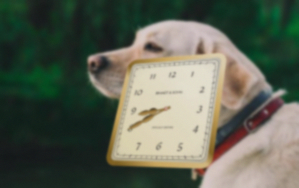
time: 8:40
